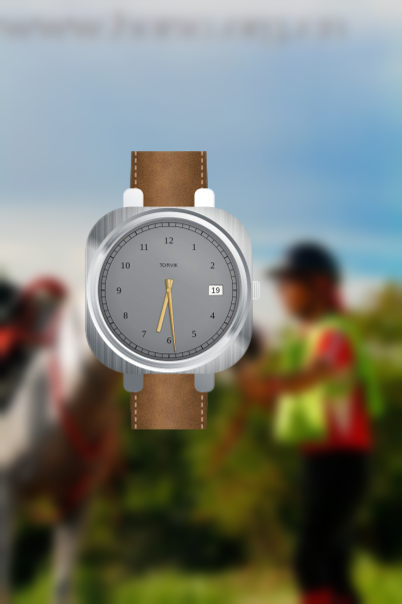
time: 6:29
